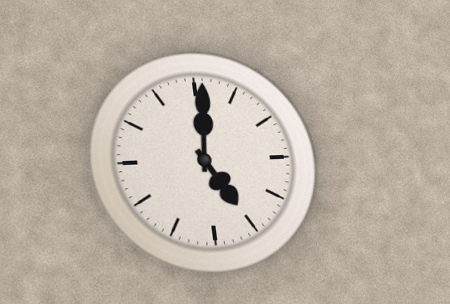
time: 5:01
